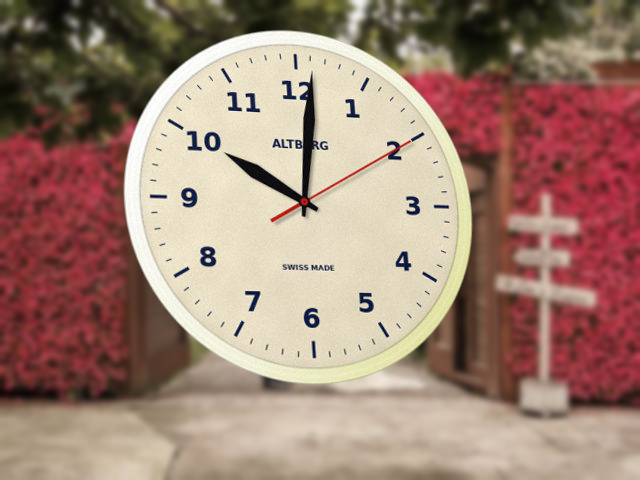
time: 10:01:10
